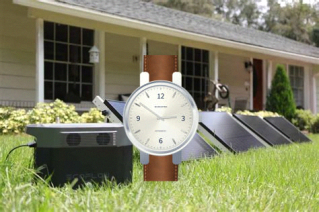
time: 2:51
